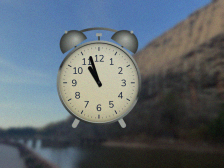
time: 10:57
